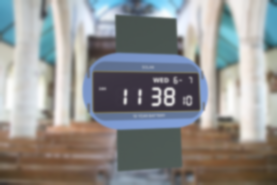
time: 11:38
